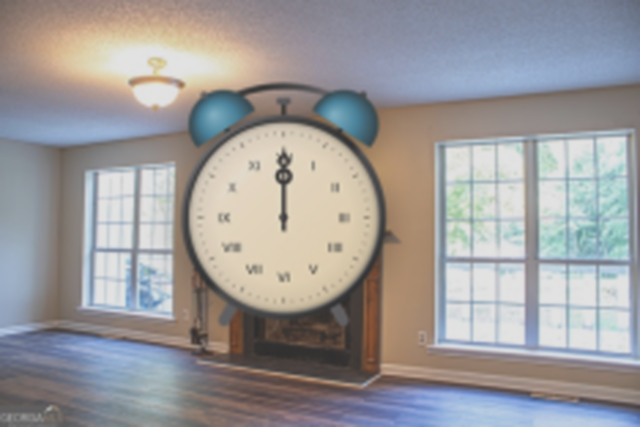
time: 12:00
